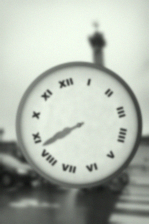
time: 8:43
